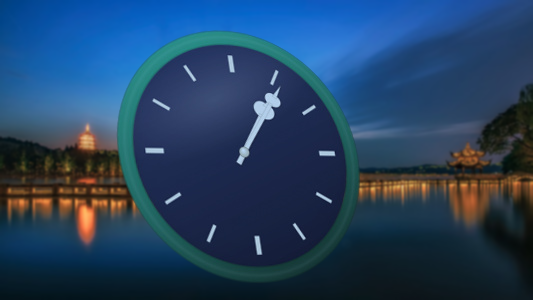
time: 1:06
